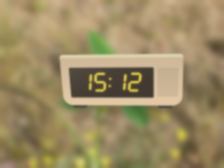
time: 15:12
